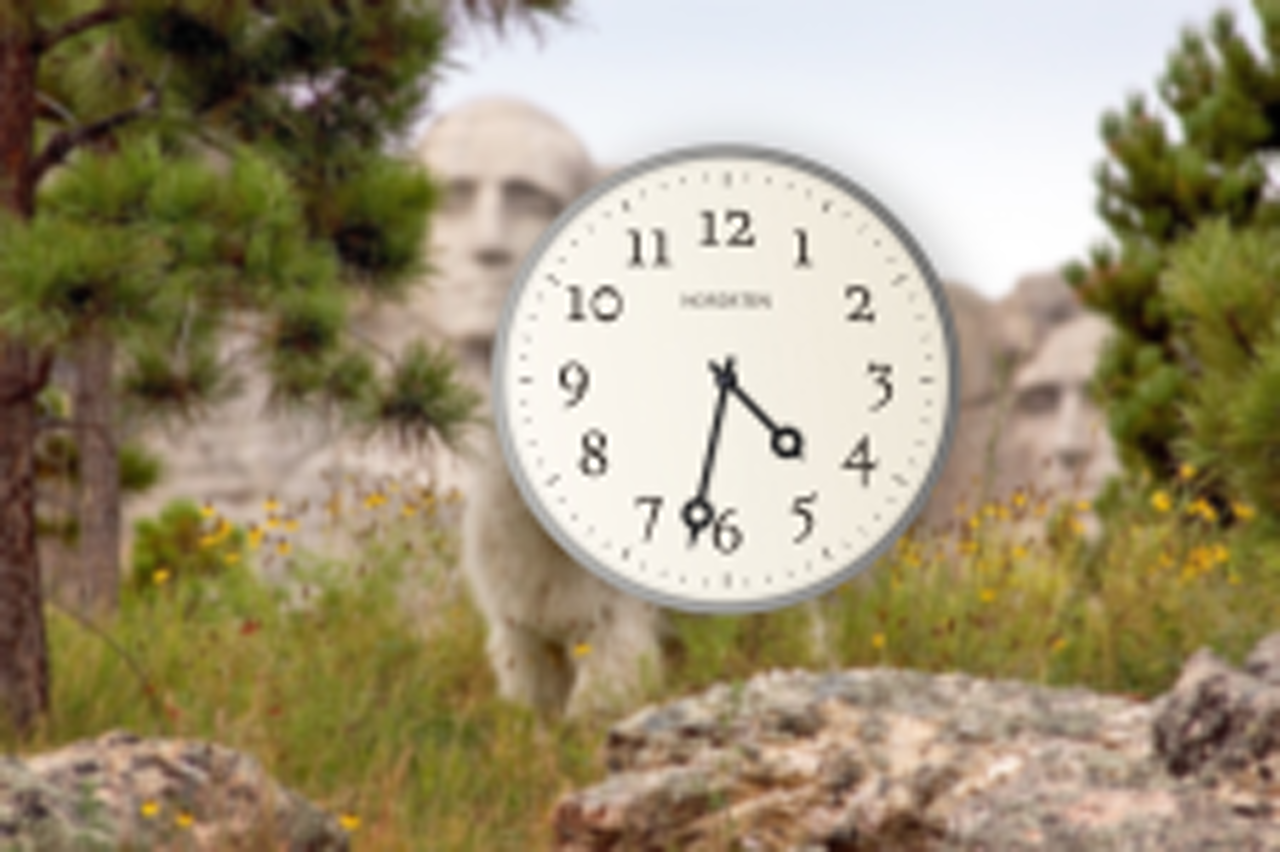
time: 4:32
